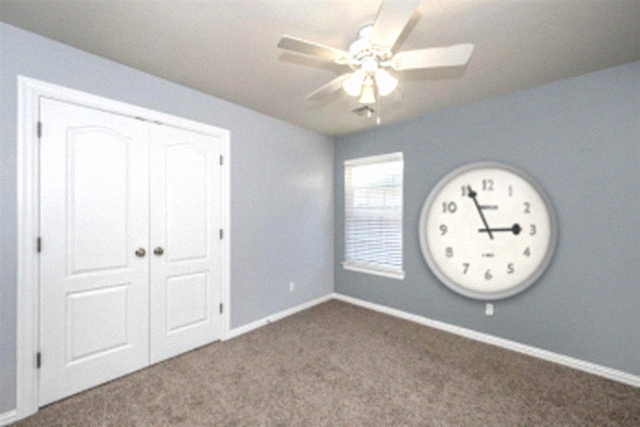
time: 2:56
